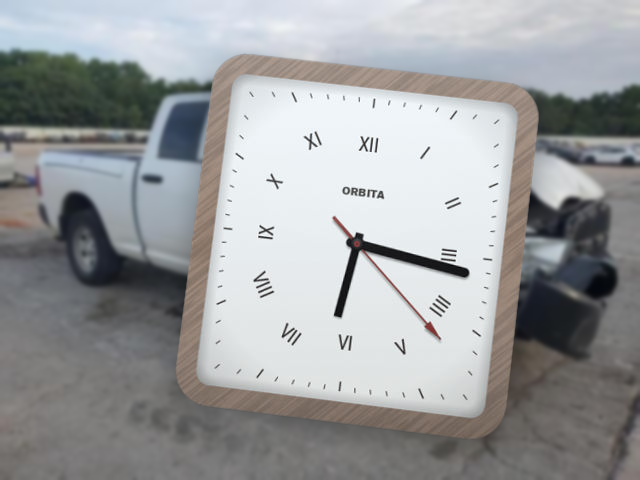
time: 6:16:22
